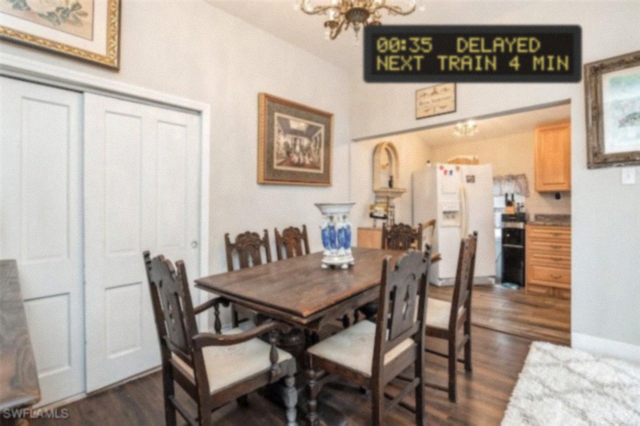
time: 0:35
